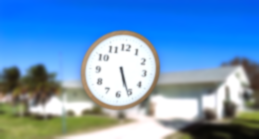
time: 5:26
